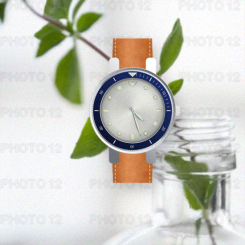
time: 4:27
